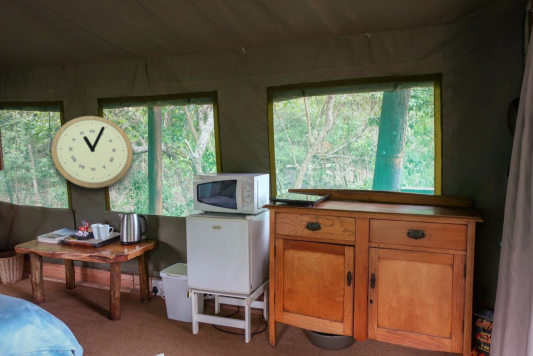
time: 11:04
